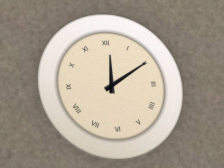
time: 12:10
